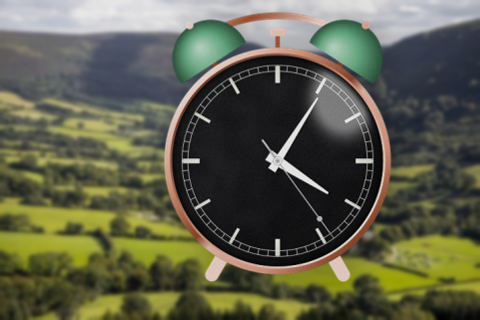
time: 4:05:24
